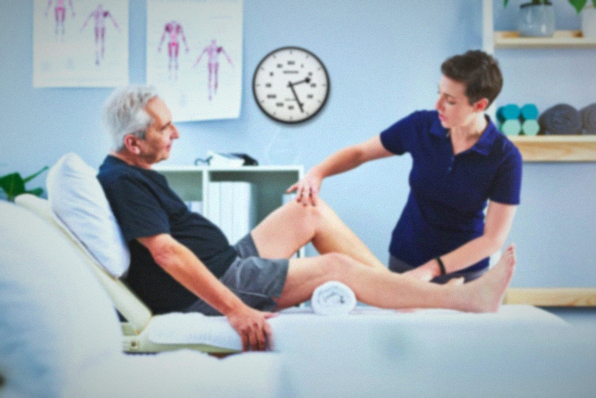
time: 2:26
